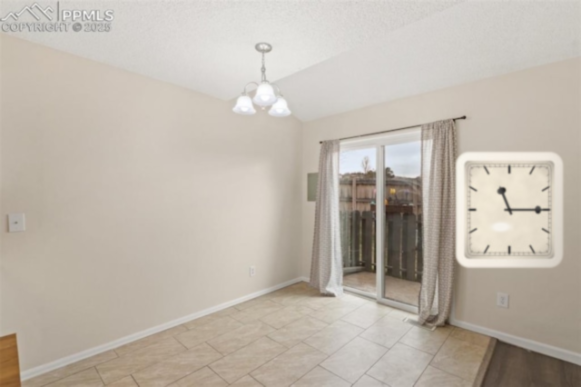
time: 11:15
